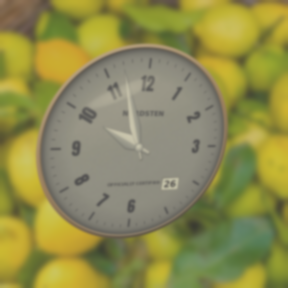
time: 9:57
